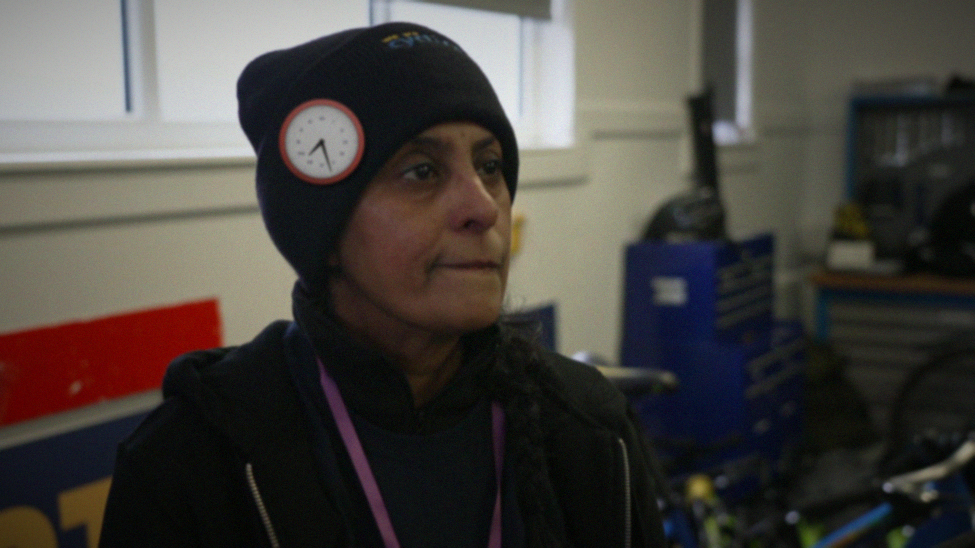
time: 7:27
